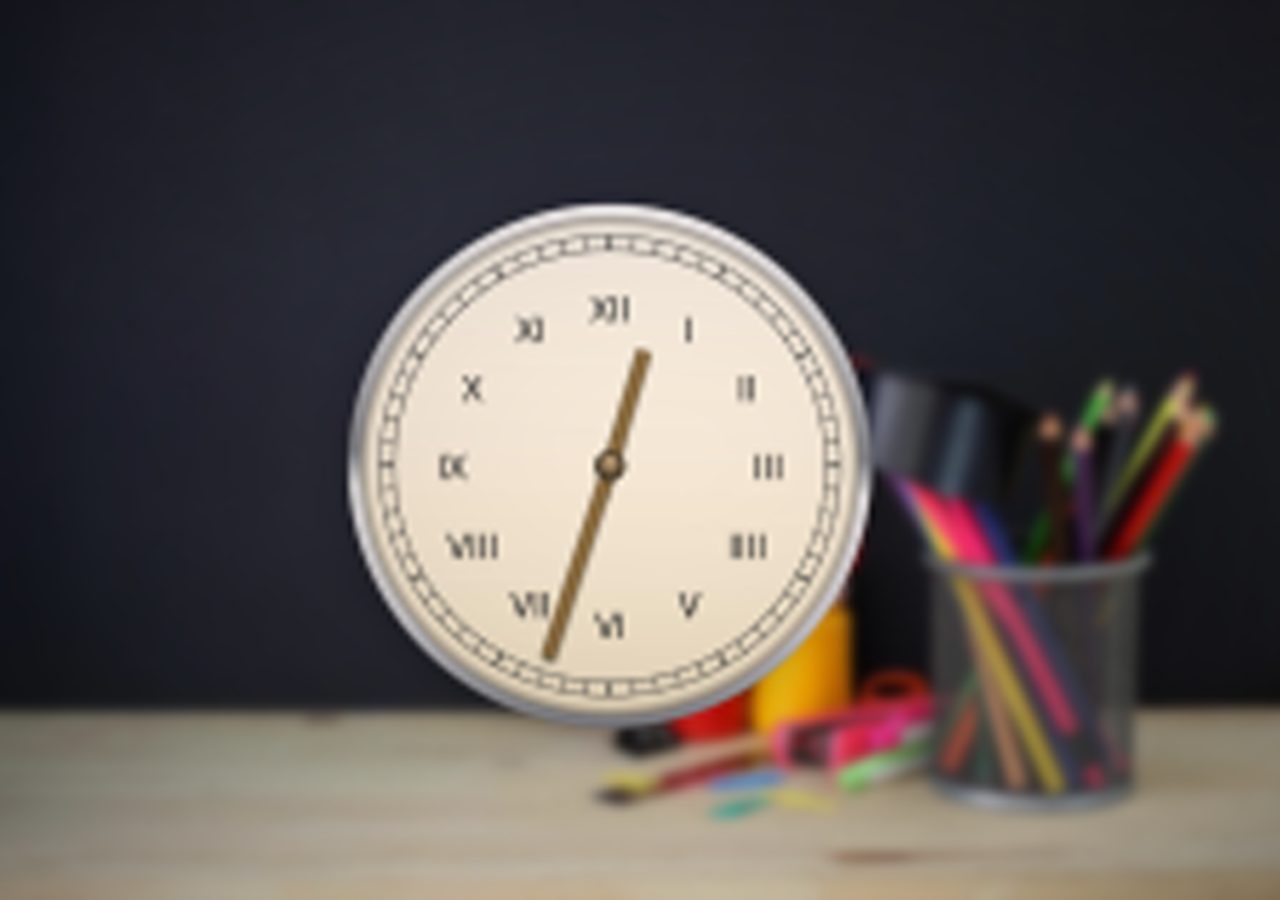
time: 12:33
